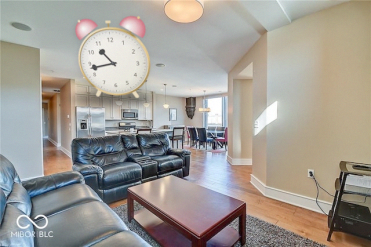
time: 10:43
